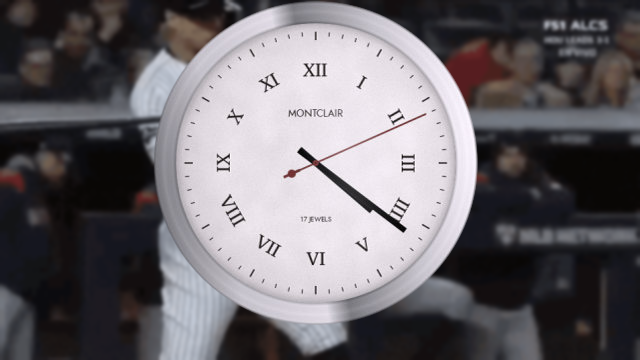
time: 4:21:11
